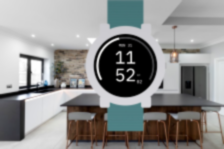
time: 11:52
